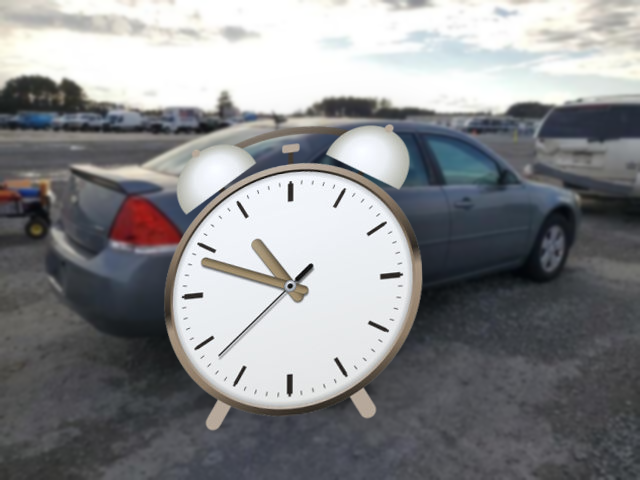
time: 10:48:38
